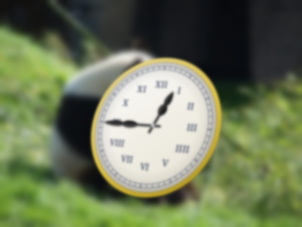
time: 12:45
